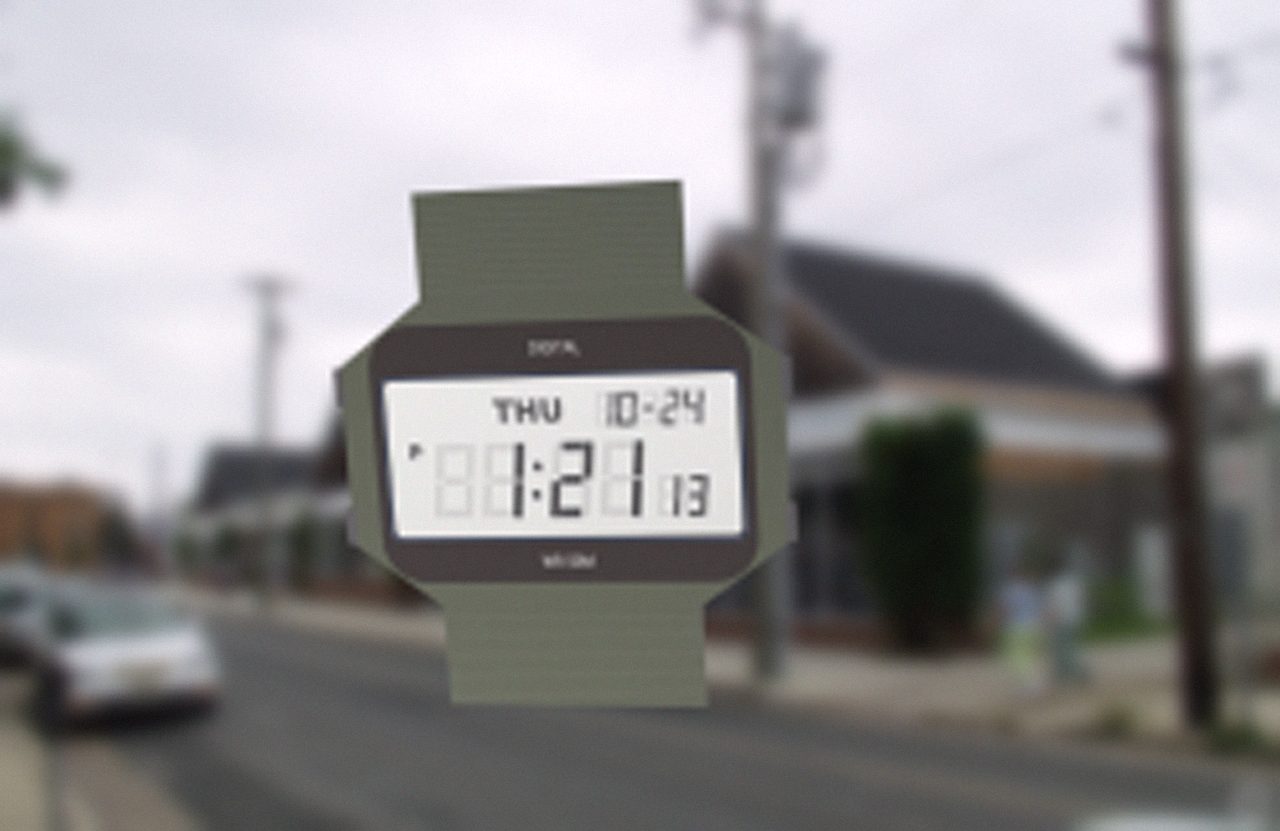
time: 1:21:13
